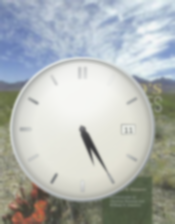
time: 5:25
